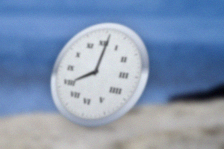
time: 8:01
